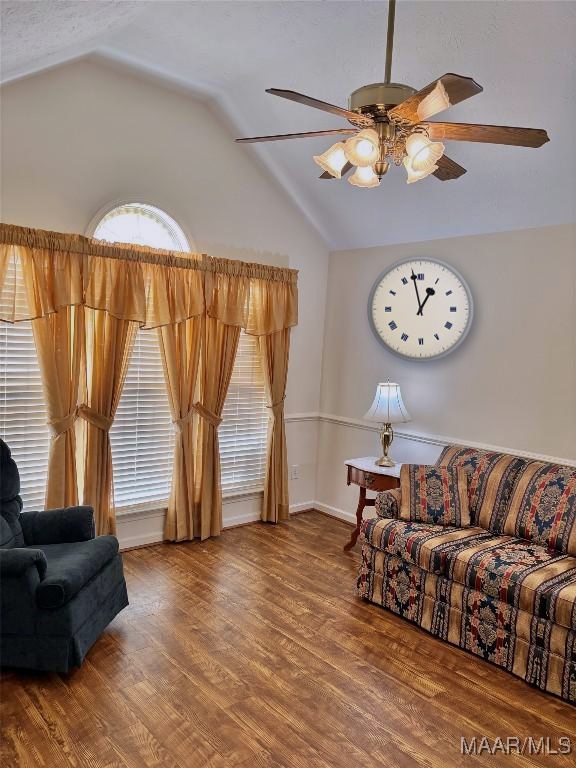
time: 12:58
